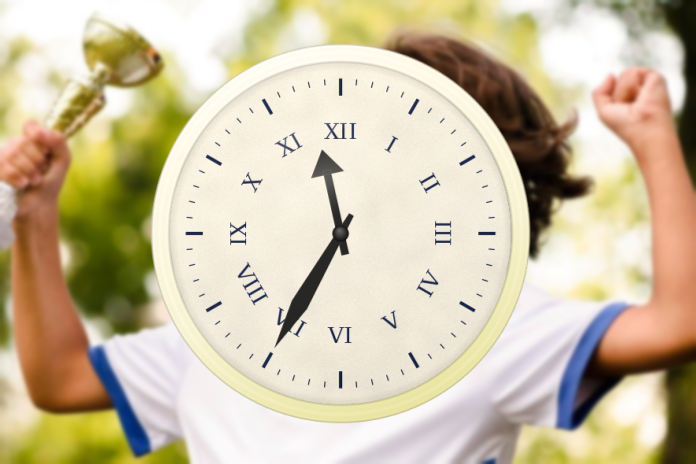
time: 11:35
